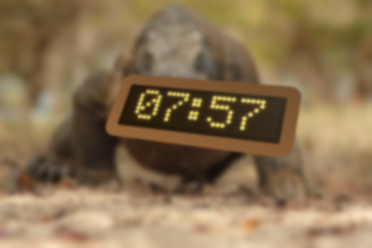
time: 7:57
